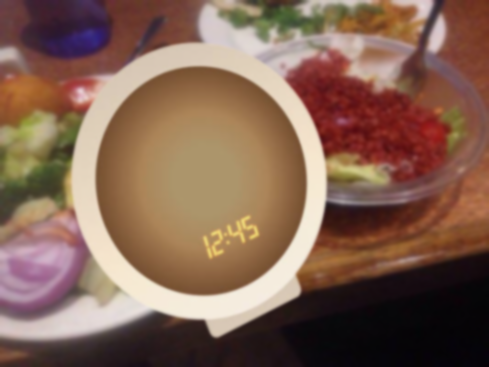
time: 12:45
